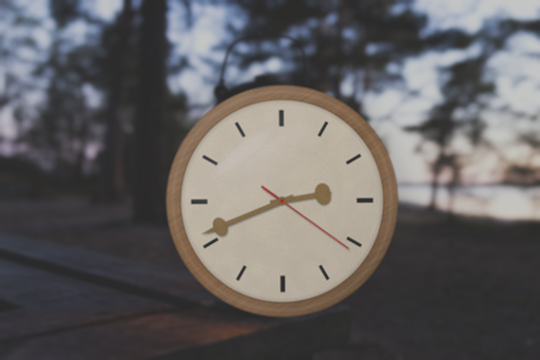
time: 2:41:21
